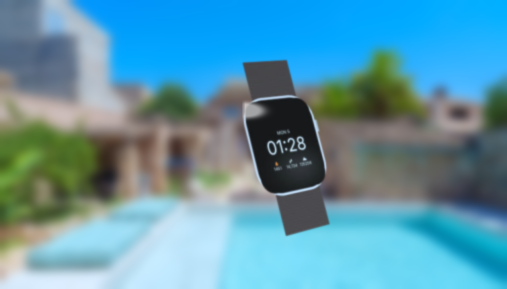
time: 1:28
